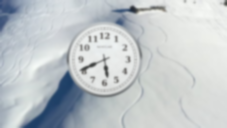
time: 5:41
